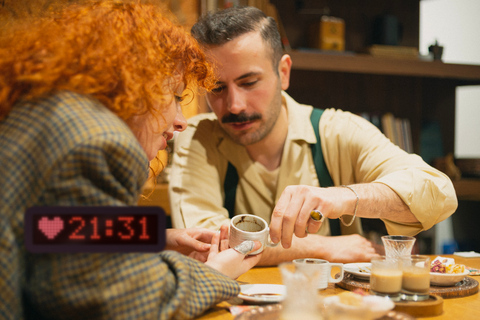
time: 21:31
